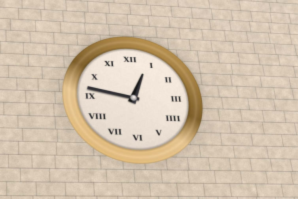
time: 12:47
